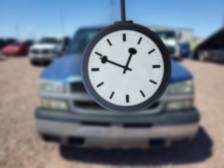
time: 12:49
